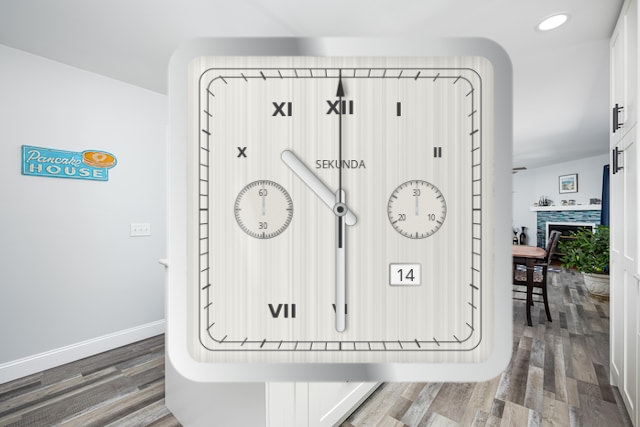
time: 10:30
